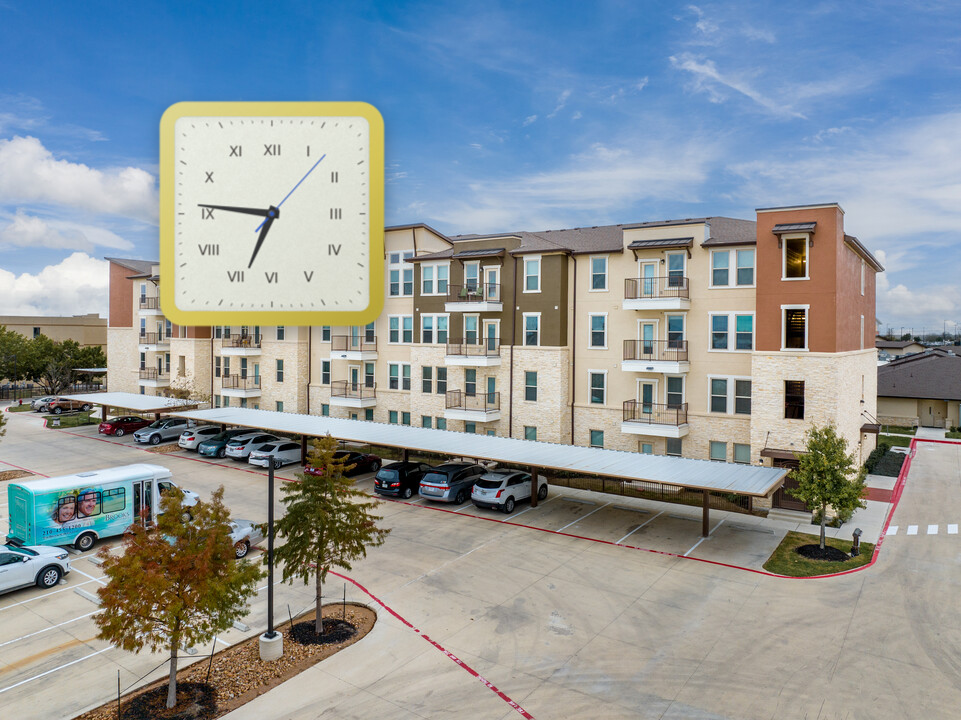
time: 6:46:07
